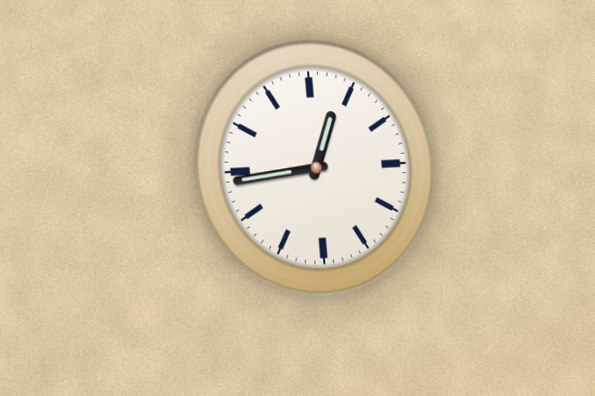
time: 12:44
